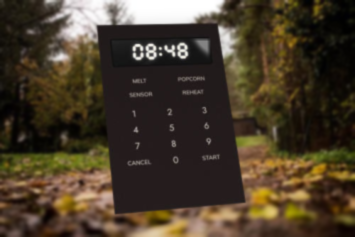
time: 8:48
